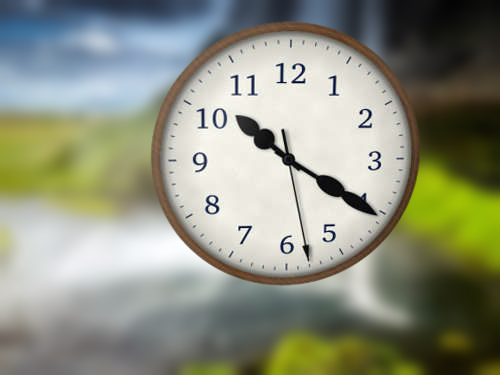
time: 10:20:28
